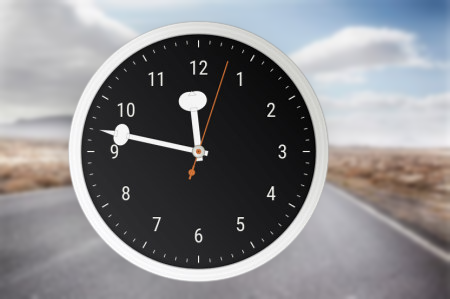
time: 11:47:03
